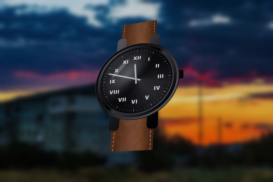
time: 11:48
